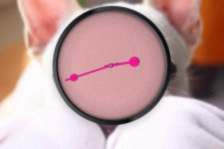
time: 2:42
